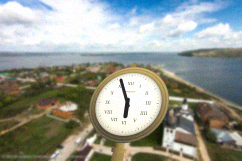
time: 5:56
